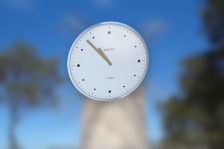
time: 10:53
